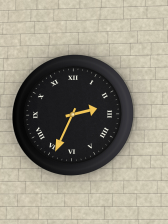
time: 2:34
